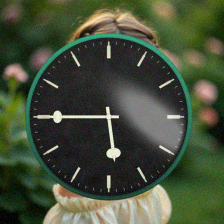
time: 5:45
